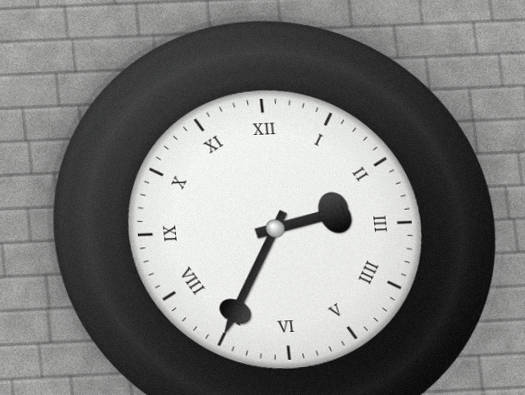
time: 2:35
